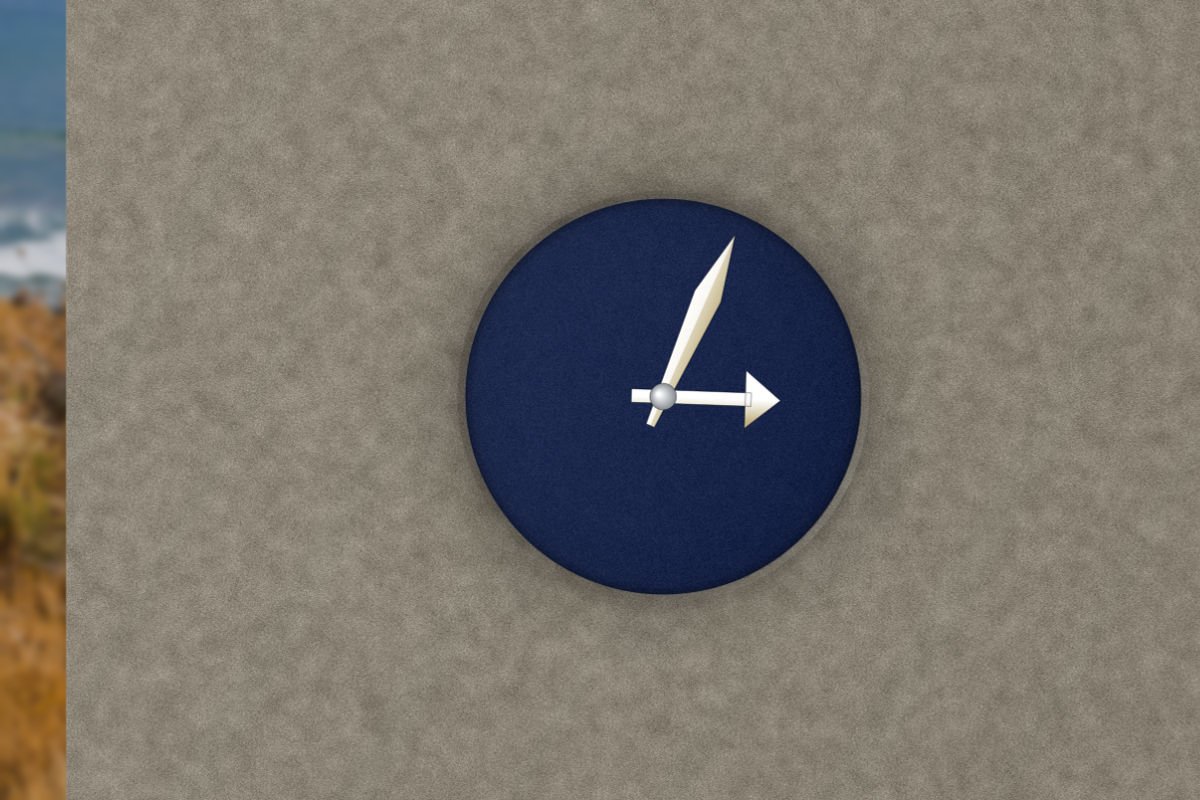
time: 3:04
